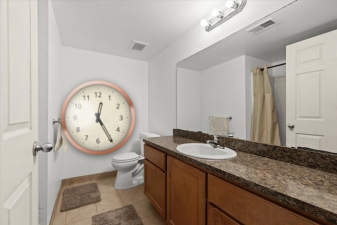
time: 12:25
